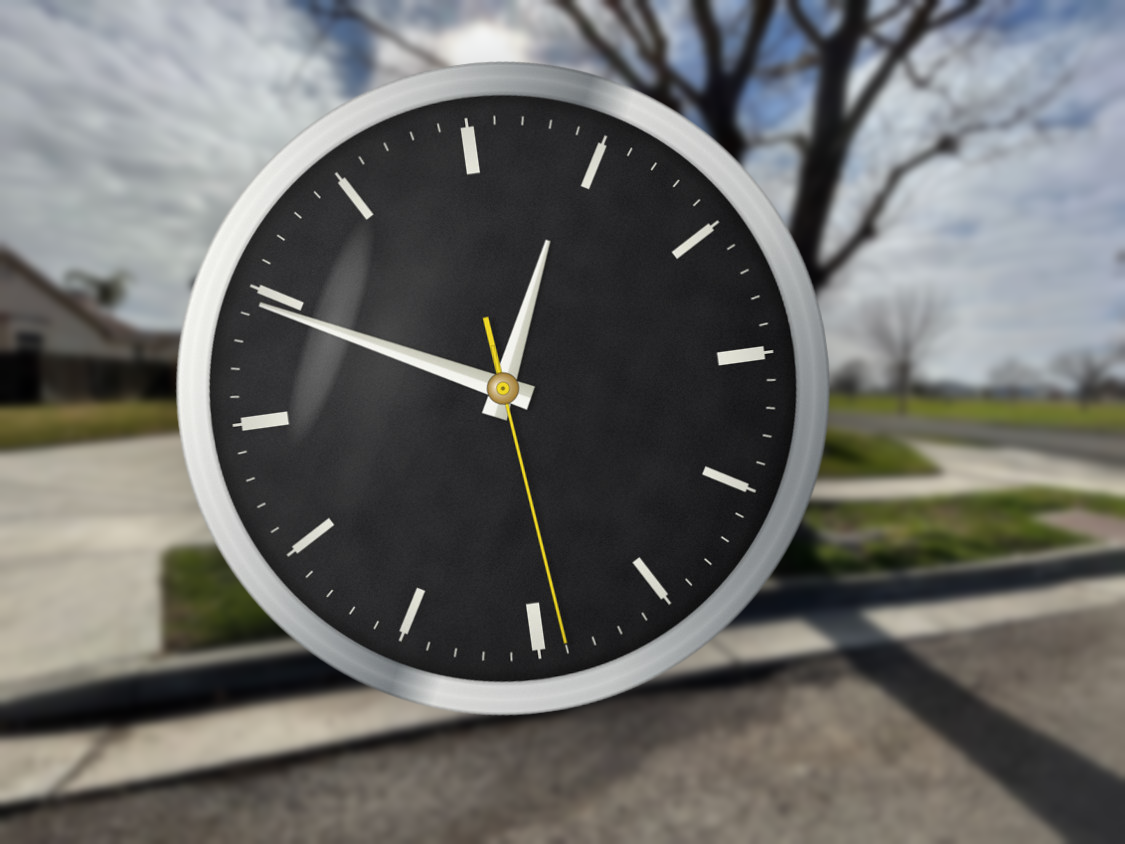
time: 12:49:29
